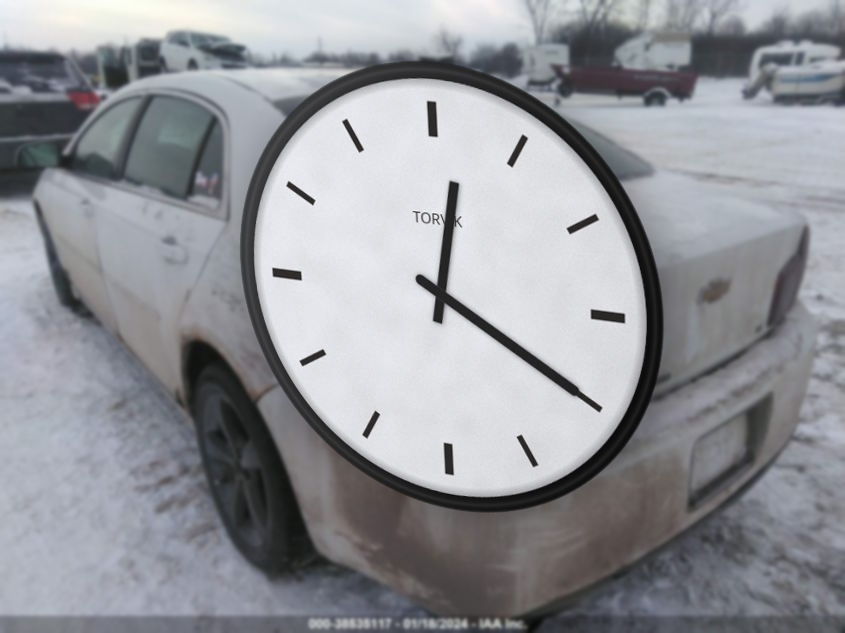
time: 12:20
